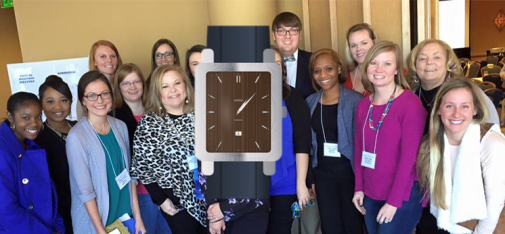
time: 1:07
